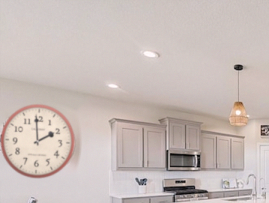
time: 1:59
